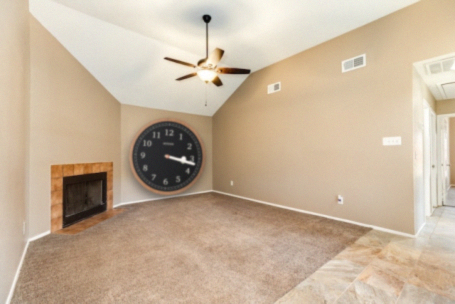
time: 3:17
